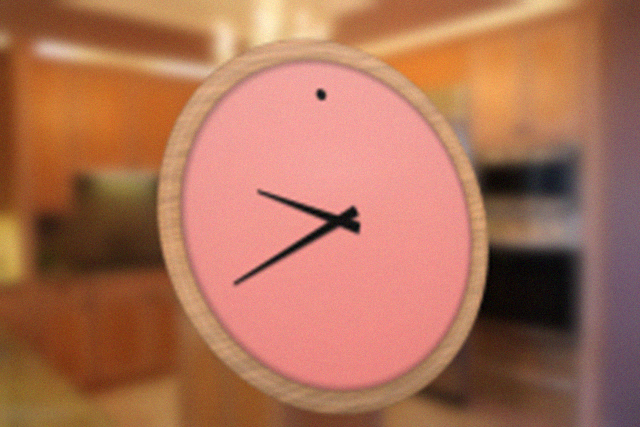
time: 9:41
